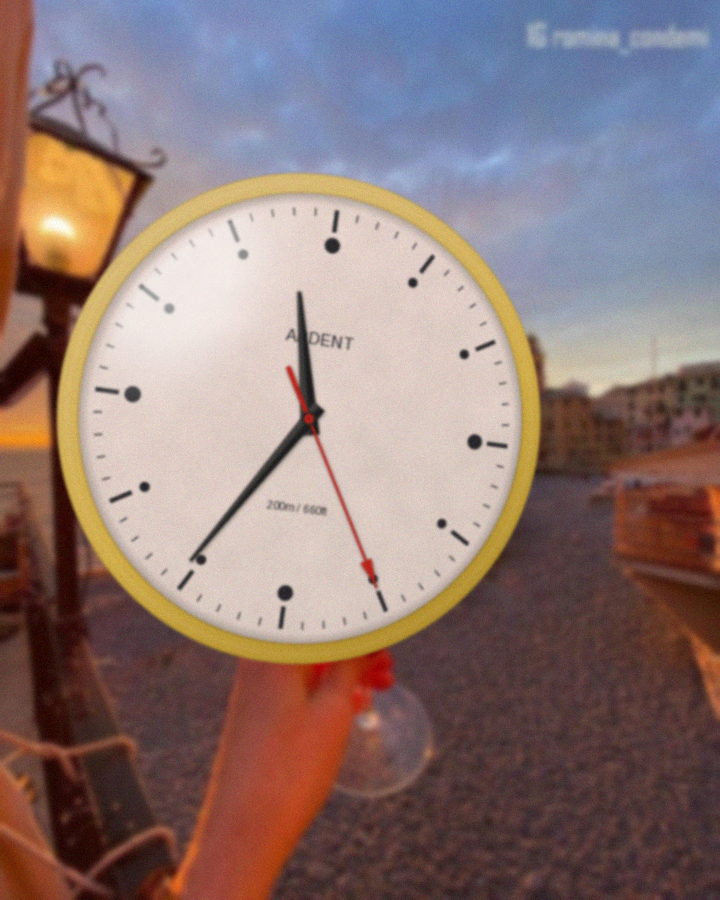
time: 11:35:25
